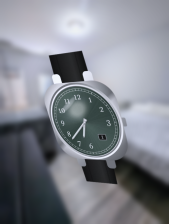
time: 6:38
